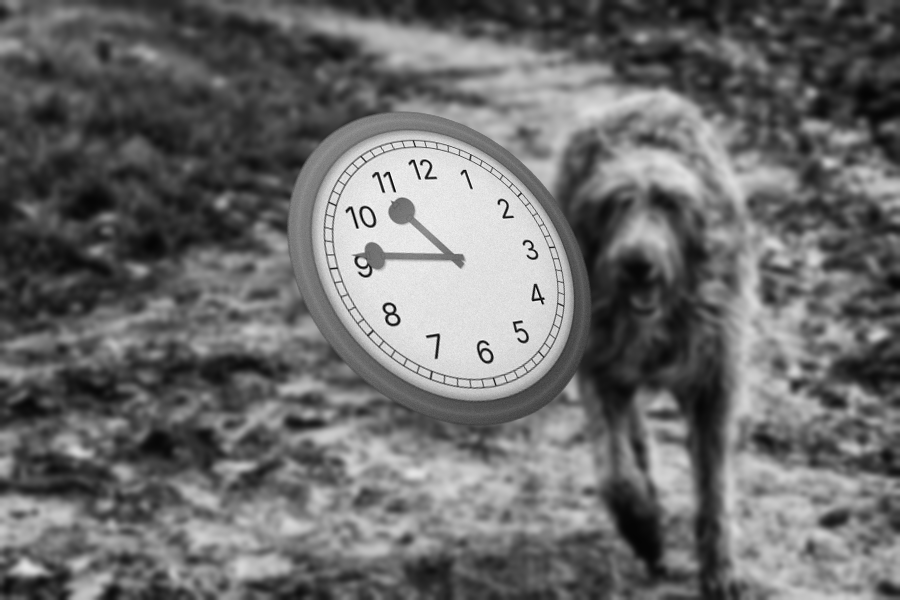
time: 10:46
